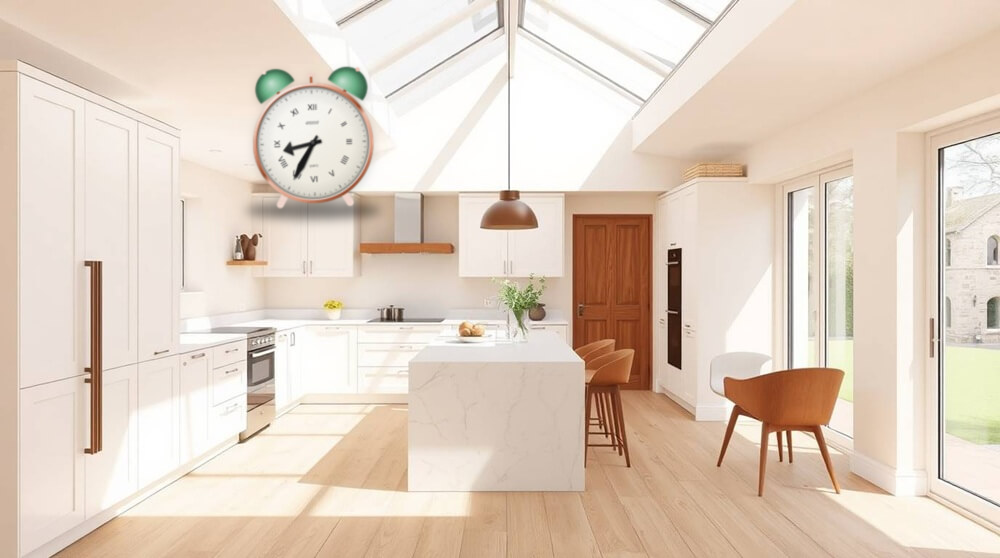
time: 8:35
